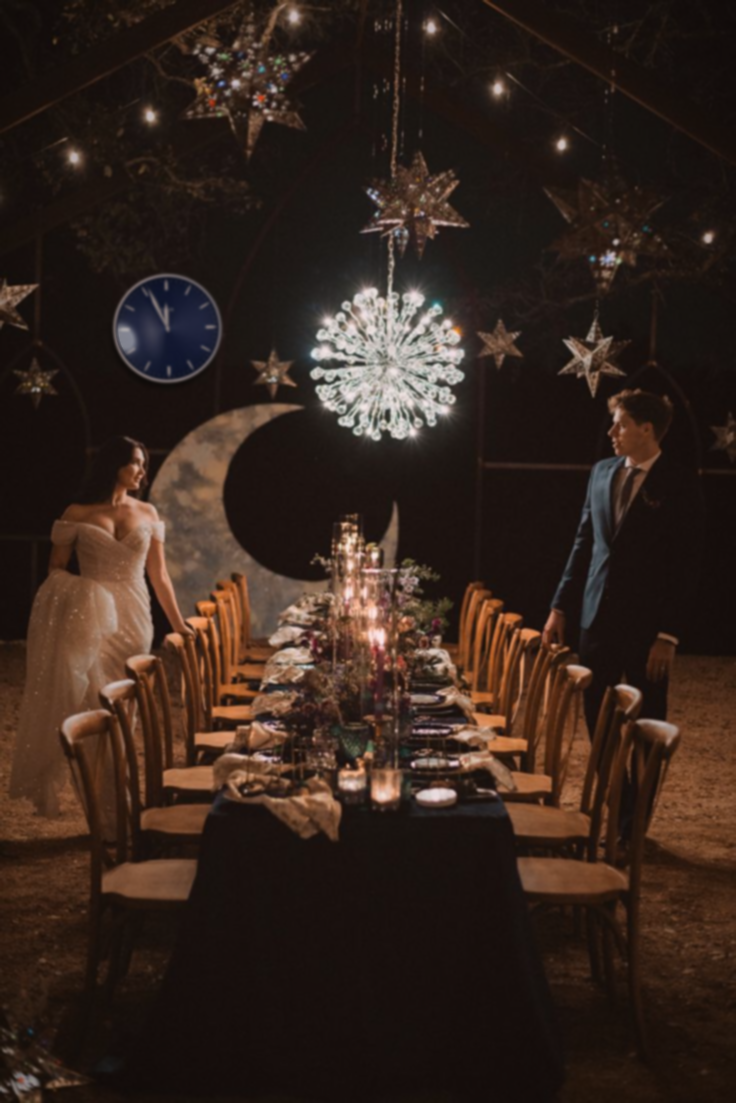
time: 11:56
